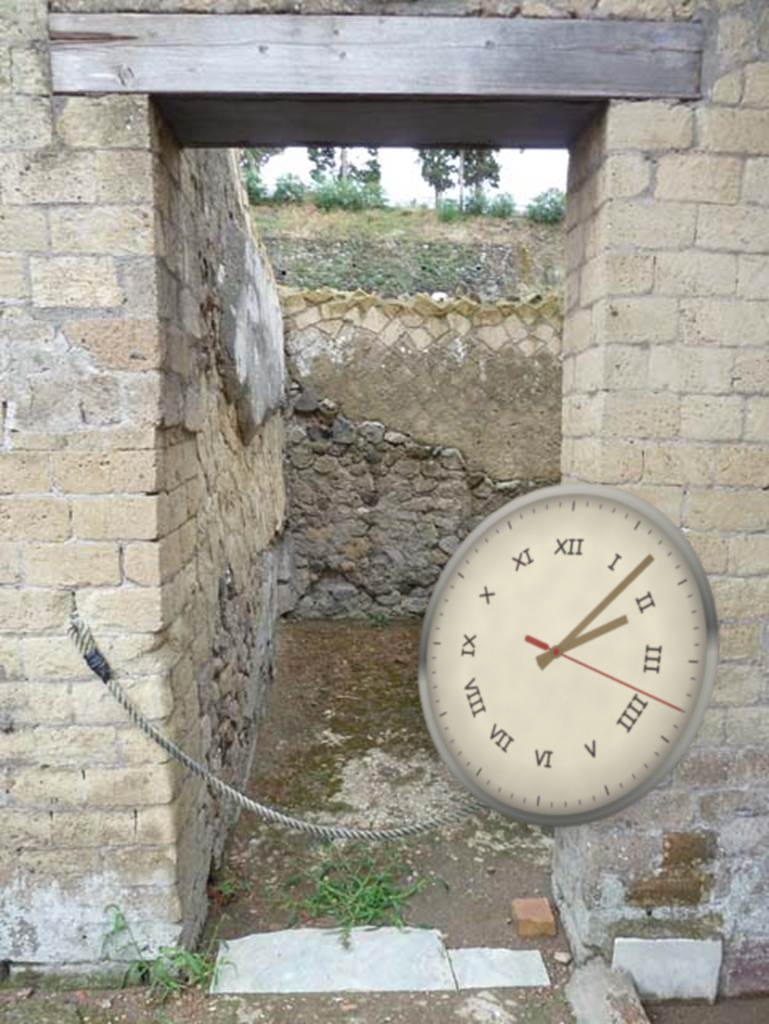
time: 2:07:18
